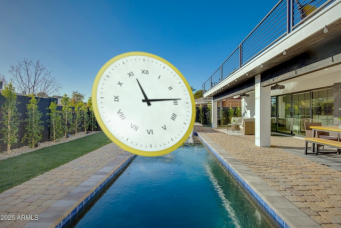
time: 11:14
